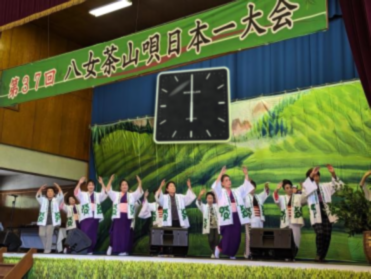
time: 6:00
